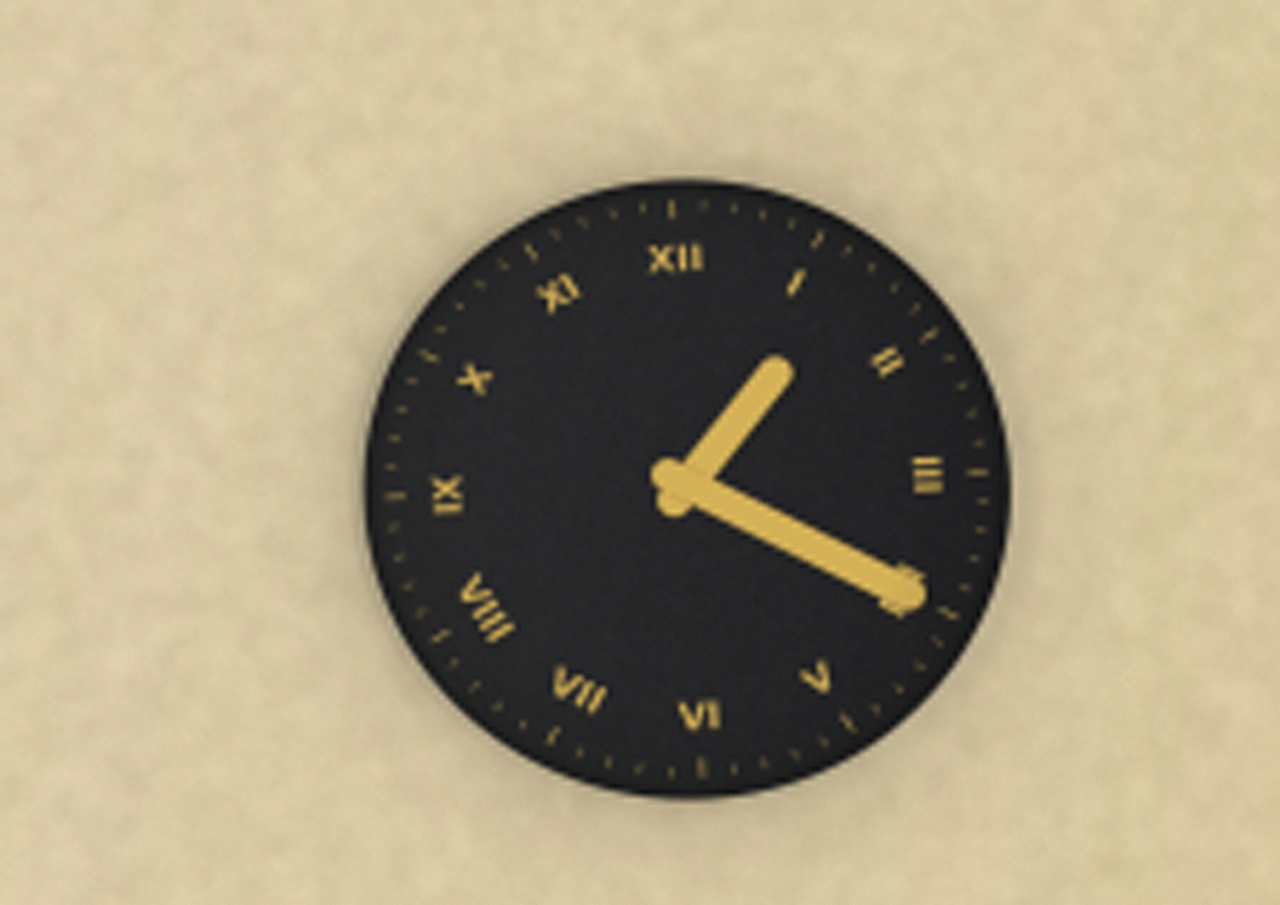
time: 1:20
